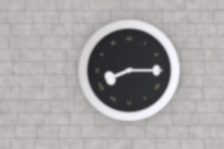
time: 8:15
